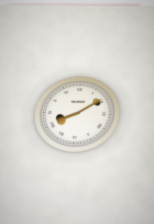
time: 8:09
